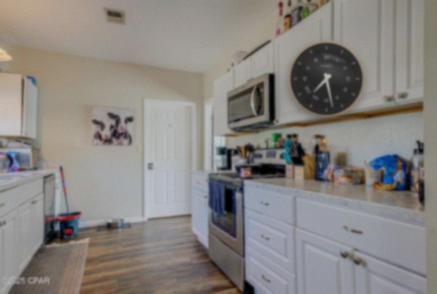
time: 7:28
